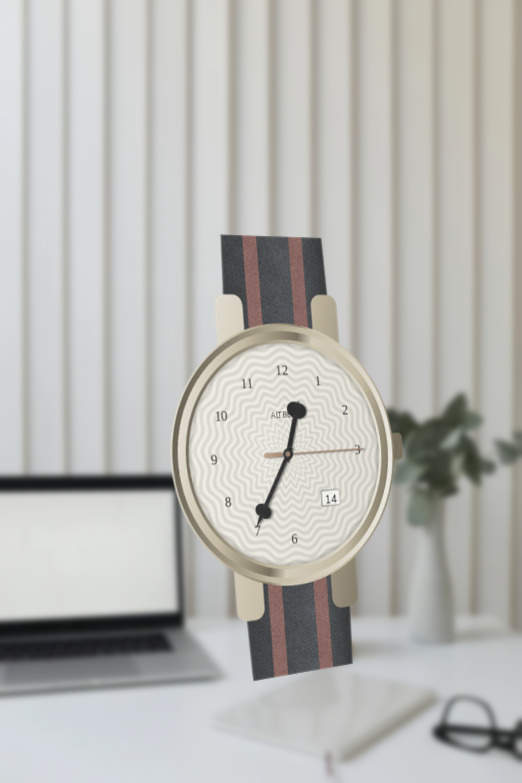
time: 12:35:15
